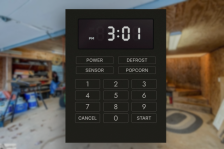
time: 3:01
